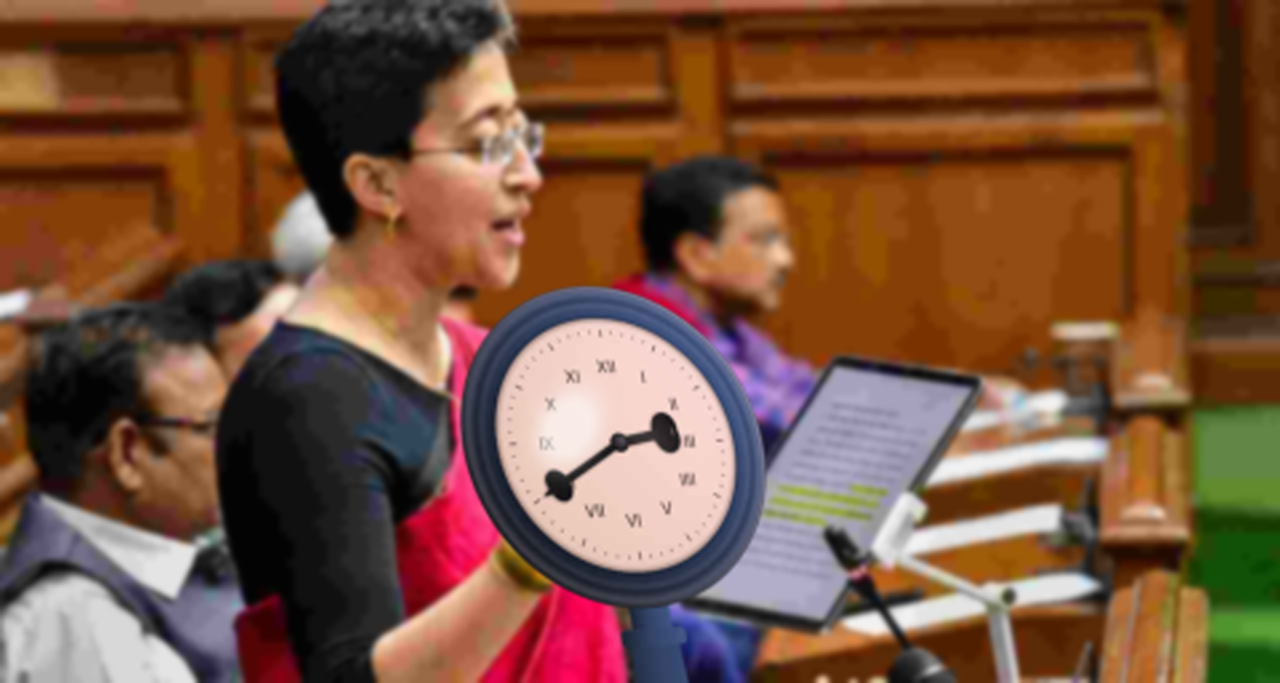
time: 2:40
